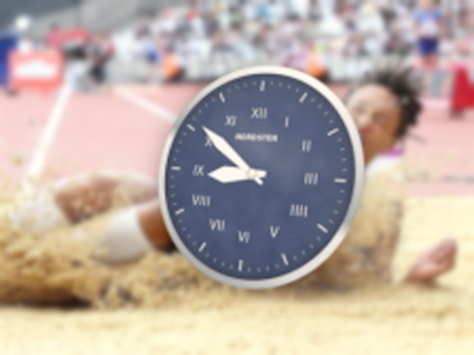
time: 8:51
